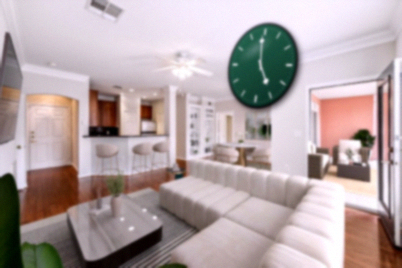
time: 4:59
